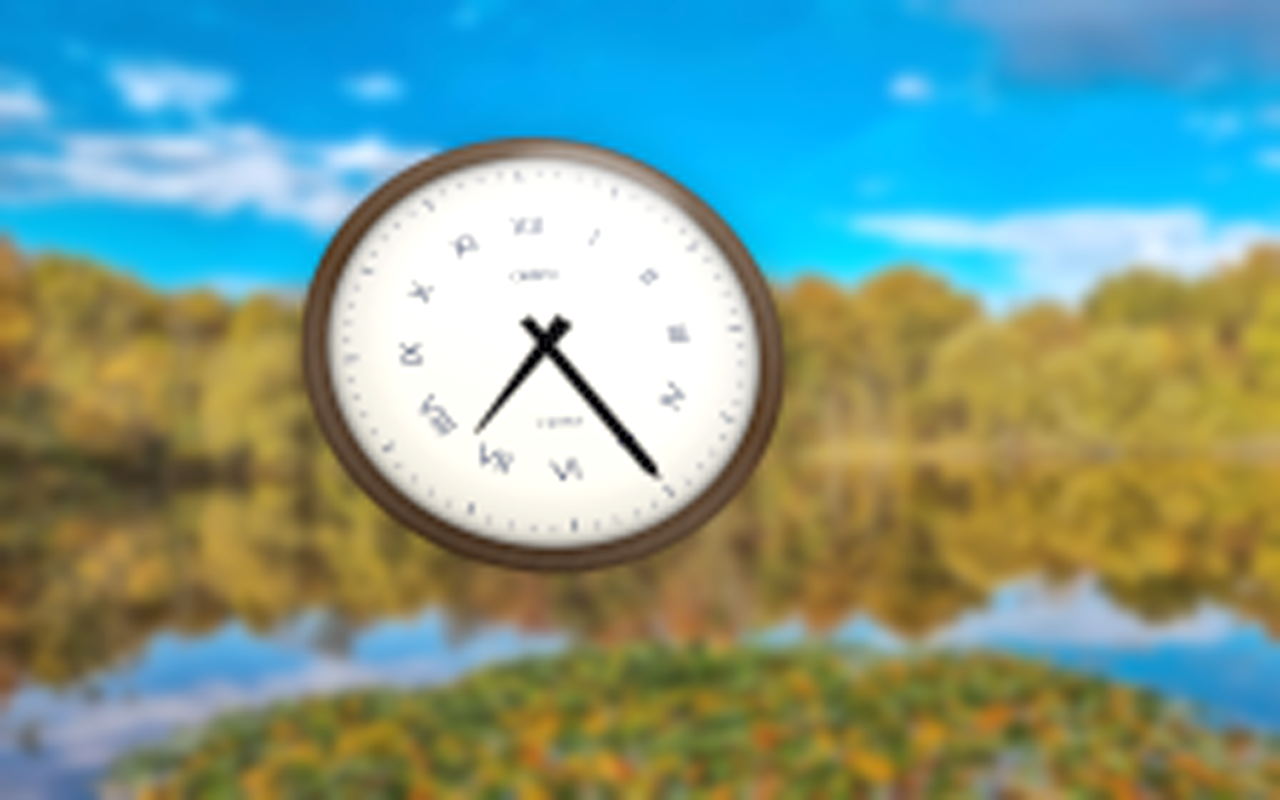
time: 7:25
